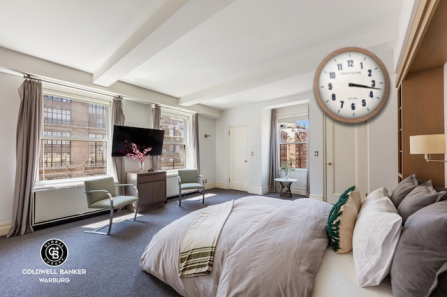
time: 3:17
